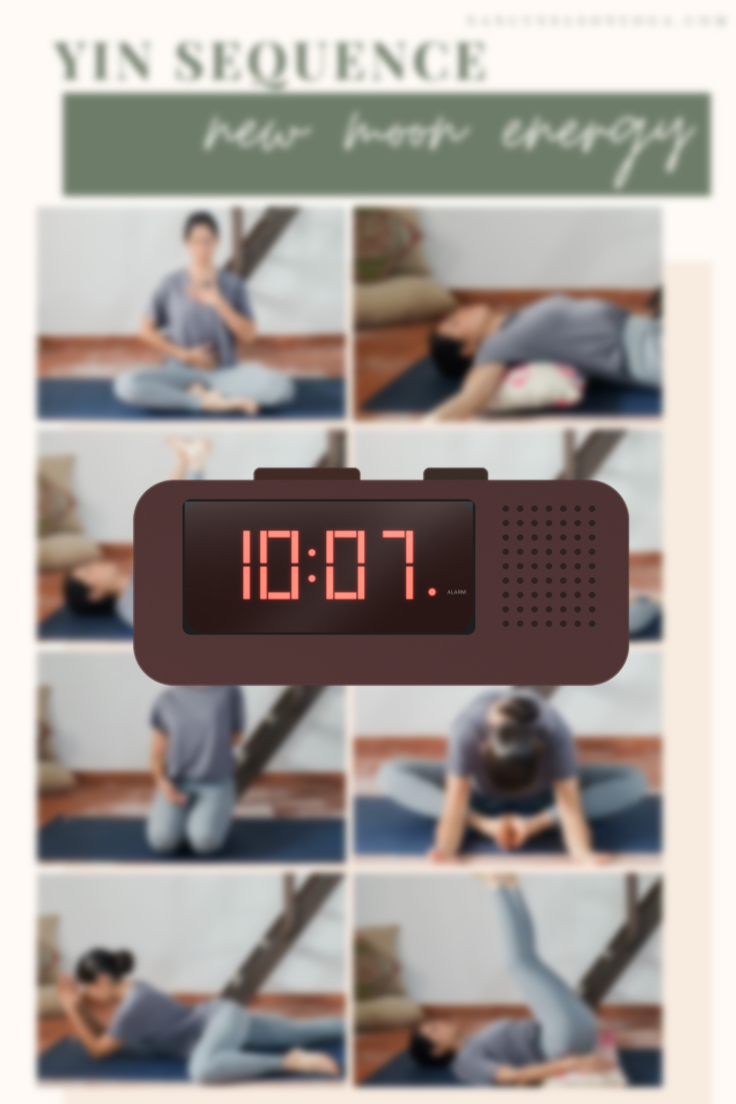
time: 10:07
